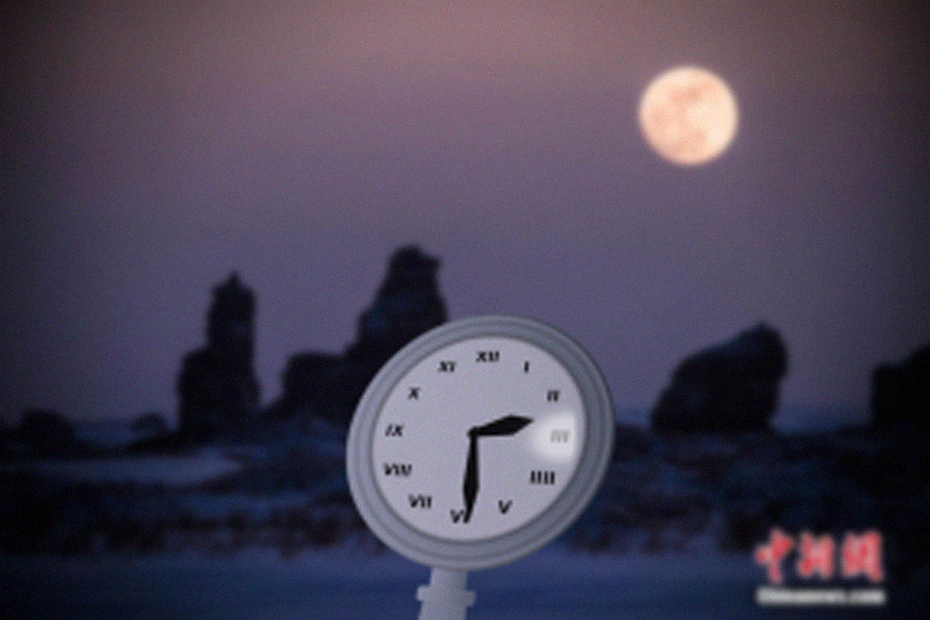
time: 2:29
